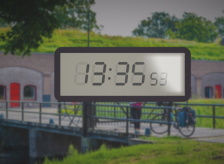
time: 13:35:53
